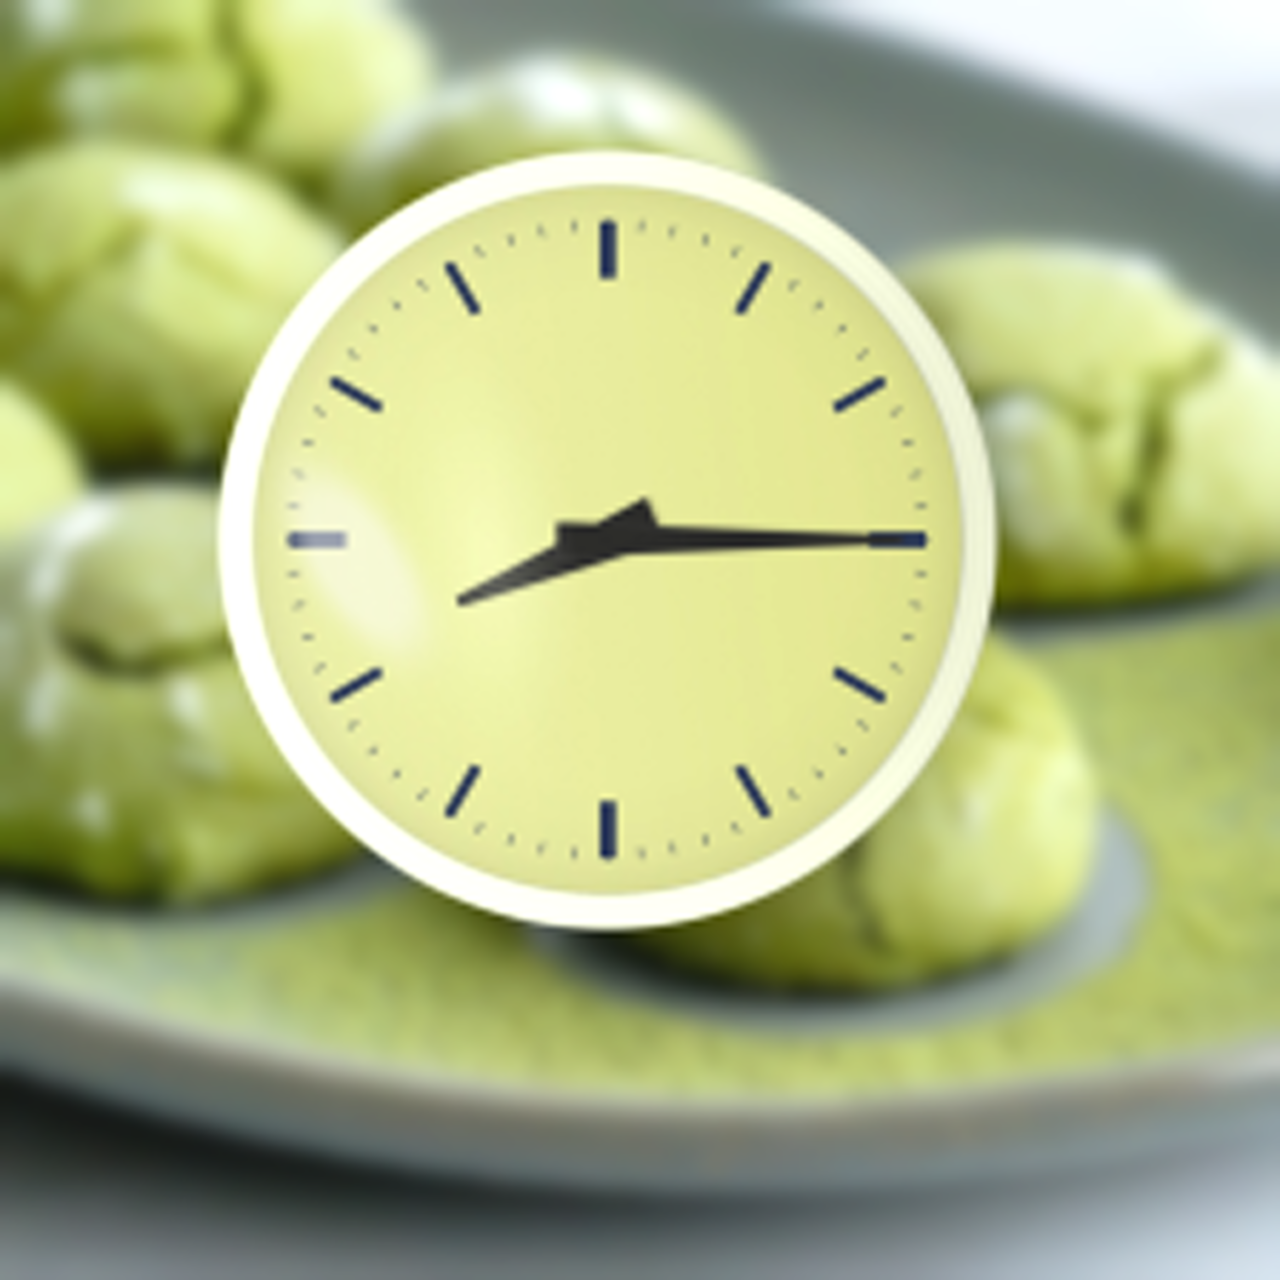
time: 8:15
